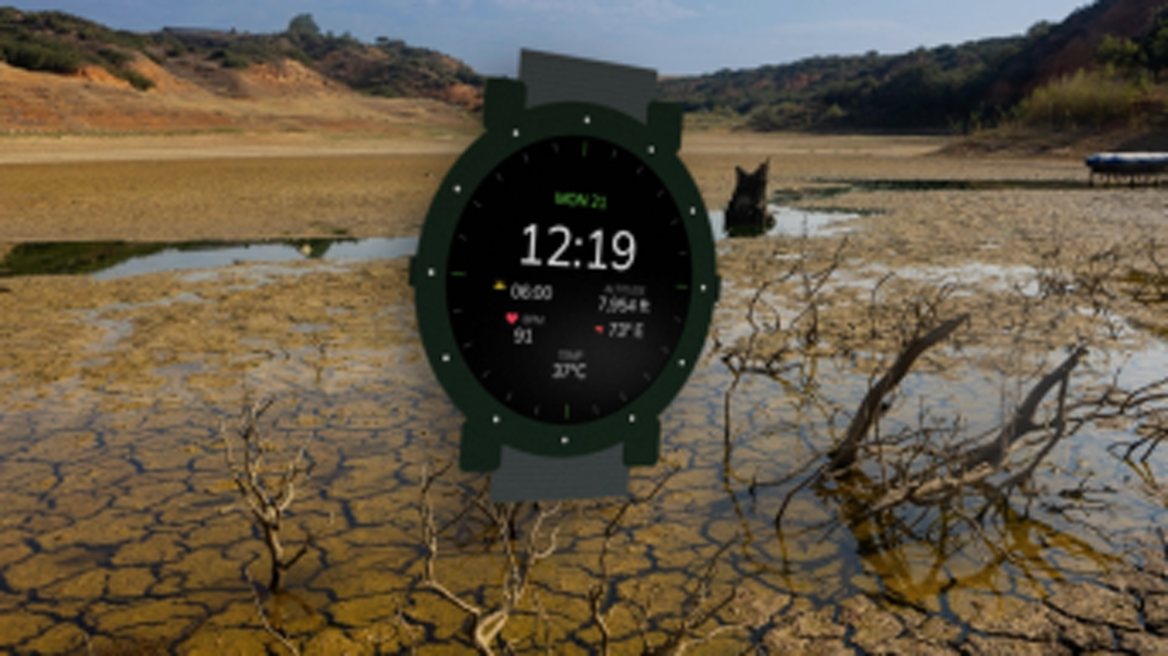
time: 12:19
